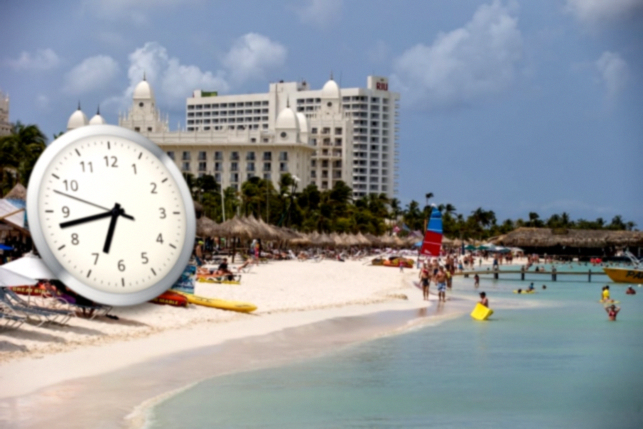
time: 6:42:48
